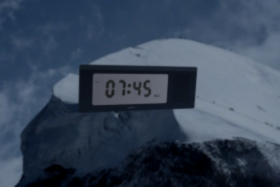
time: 7:45
